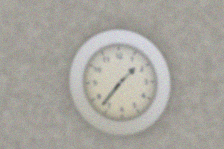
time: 1:37
